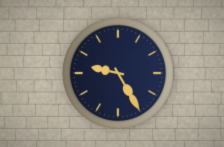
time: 9:25
